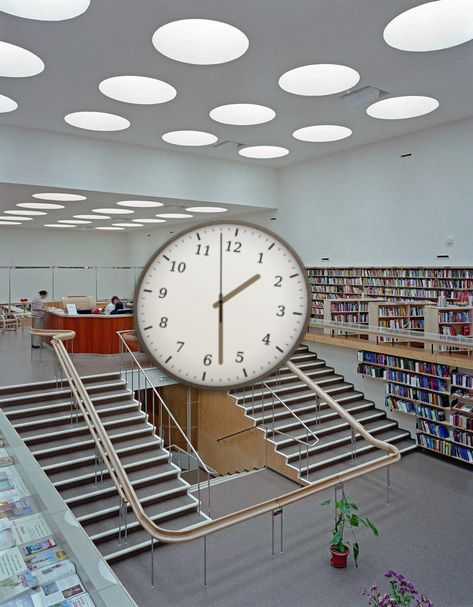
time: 1:27:58
